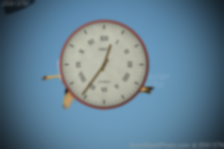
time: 12:36
